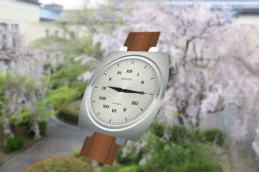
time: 9:15
